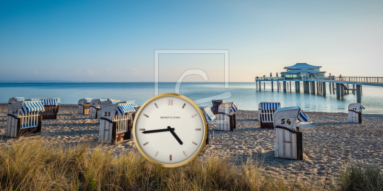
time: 4:44
